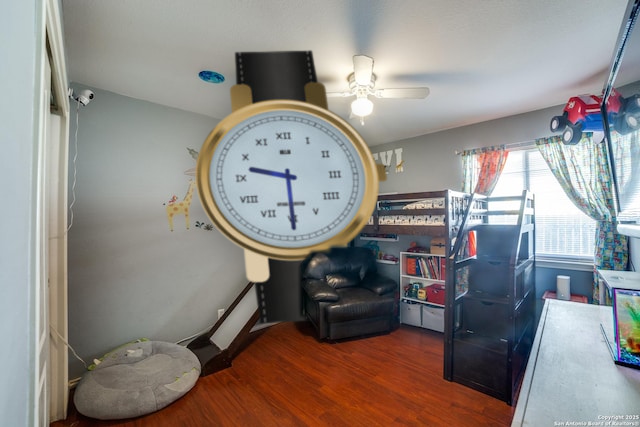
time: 9:30
